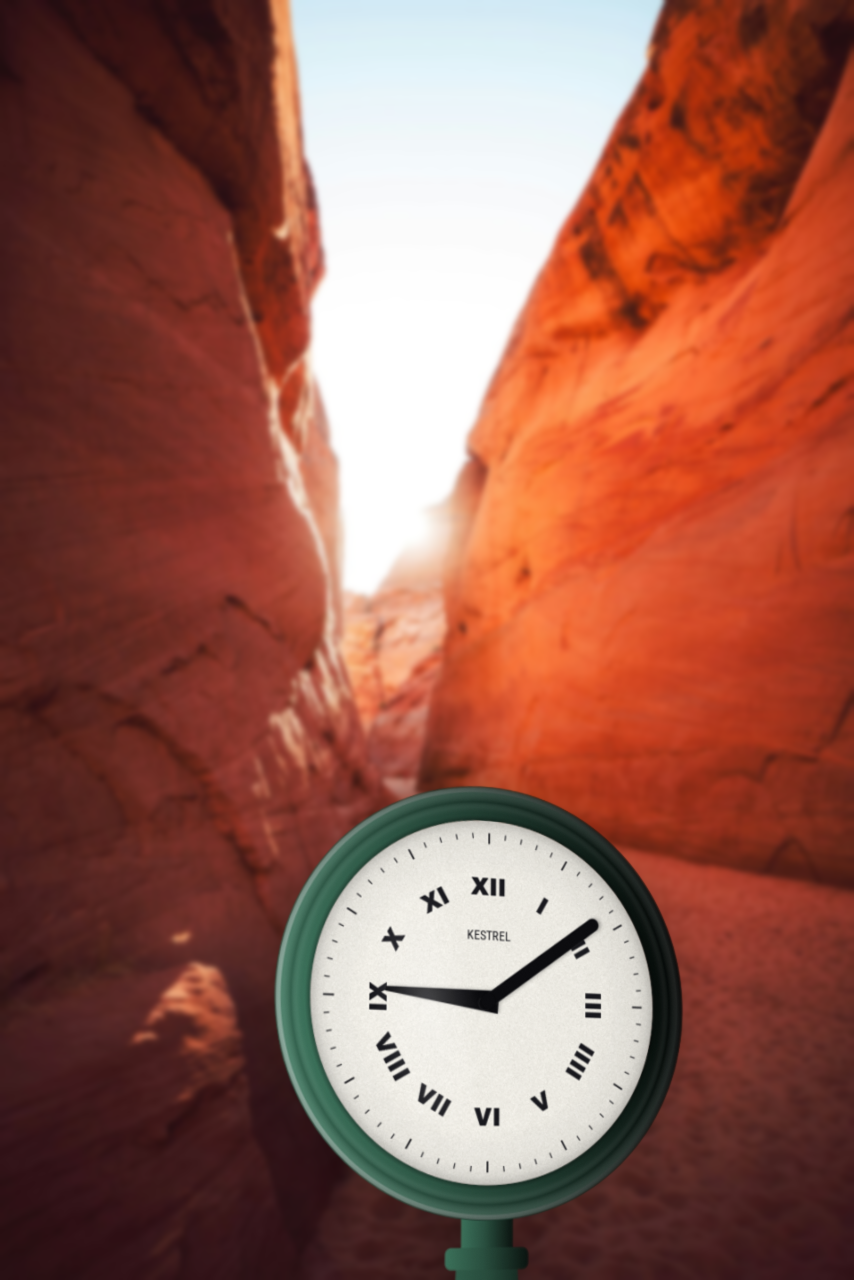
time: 9:09
